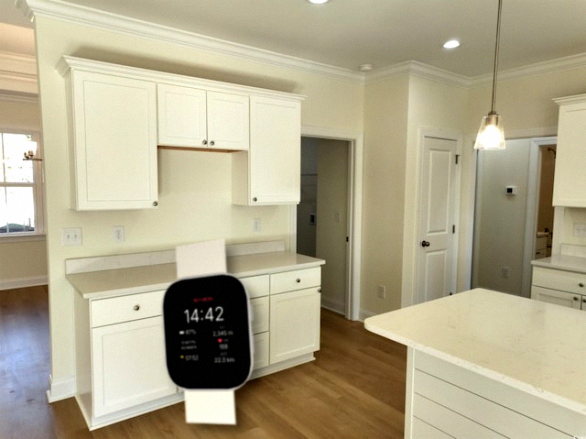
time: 14:42
